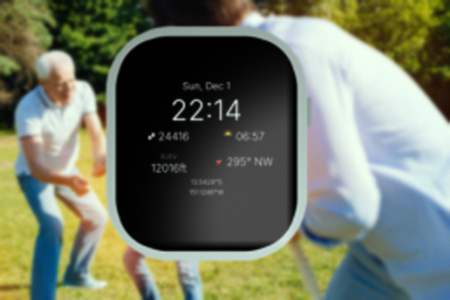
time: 22:14
